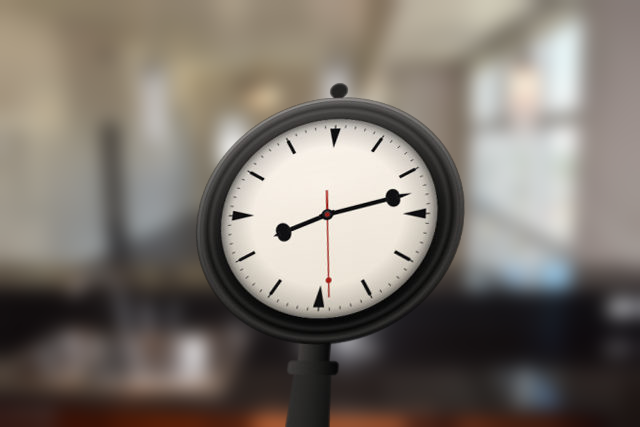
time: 8:12:29
